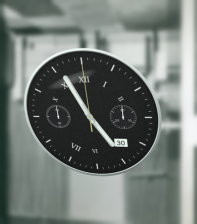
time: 4:56
